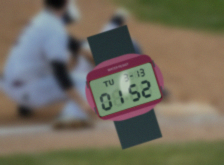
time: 1:52
